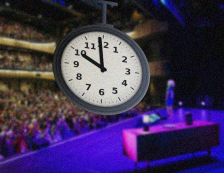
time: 9:59
